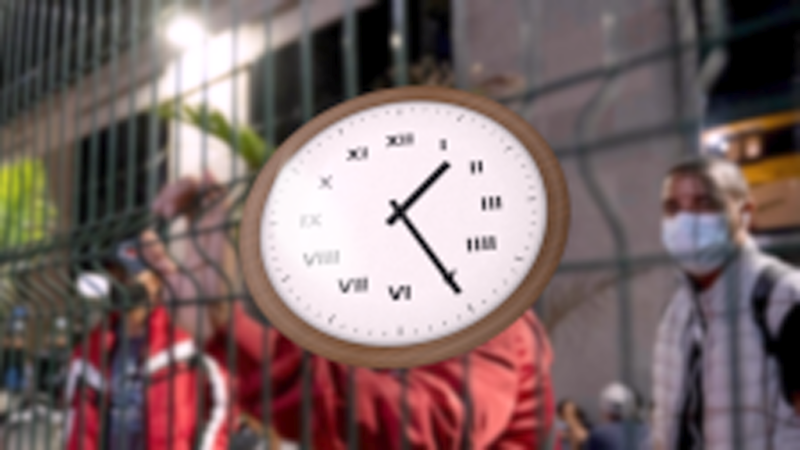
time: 1:25
